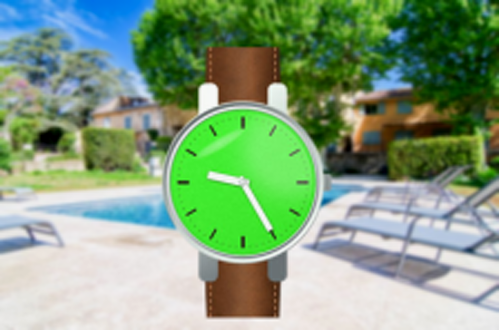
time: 9:25
